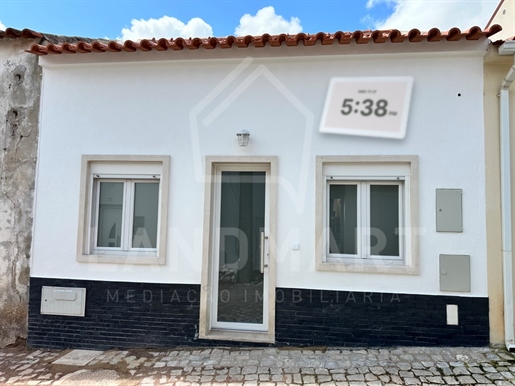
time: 5:38
